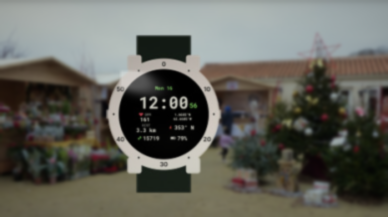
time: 12:00
